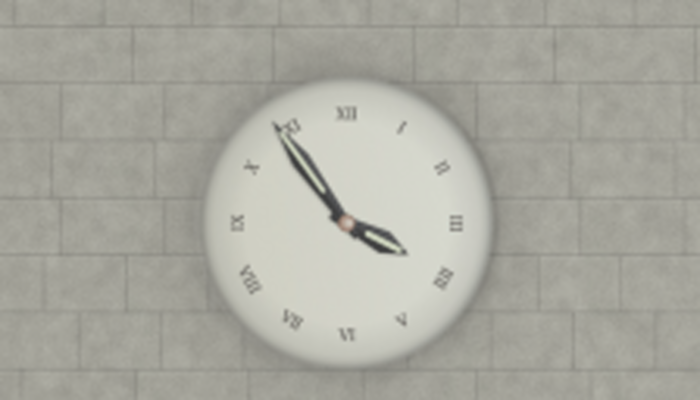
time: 3:54
